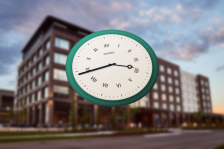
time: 3:44
